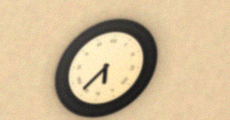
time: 5:36
